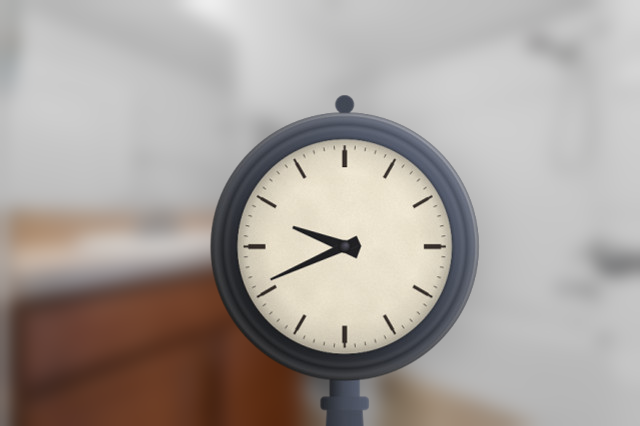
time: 9:41
